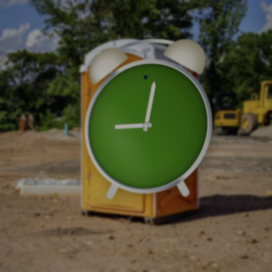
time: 9:02
